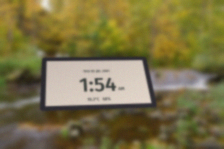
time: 1:54
